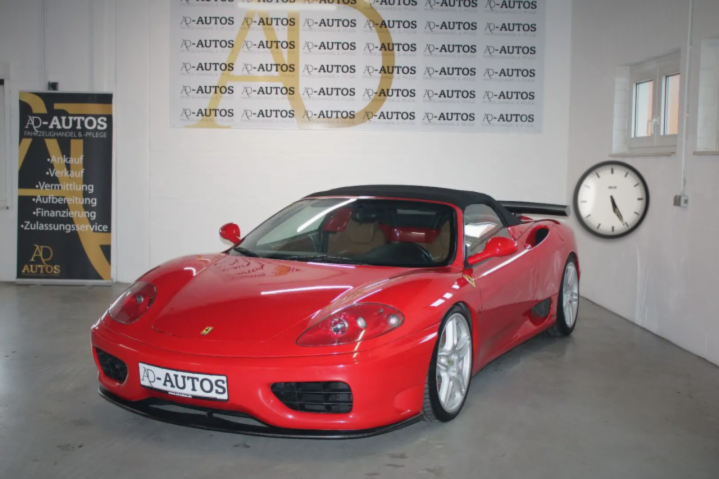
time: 5:26
